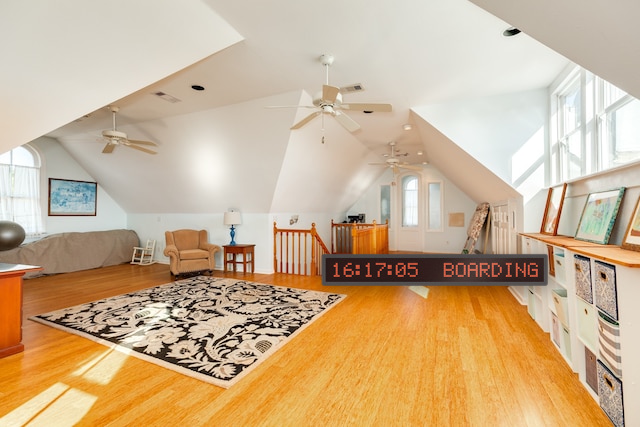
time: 16:17:05
